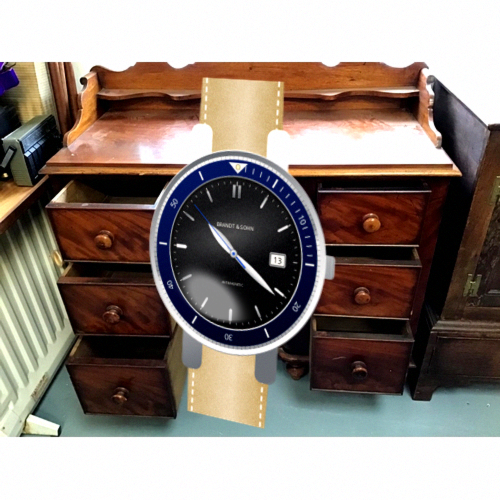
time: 10:20:52
